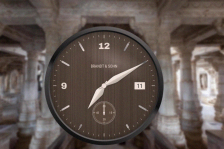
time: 7:10
